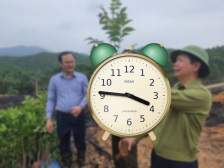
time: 3:46
